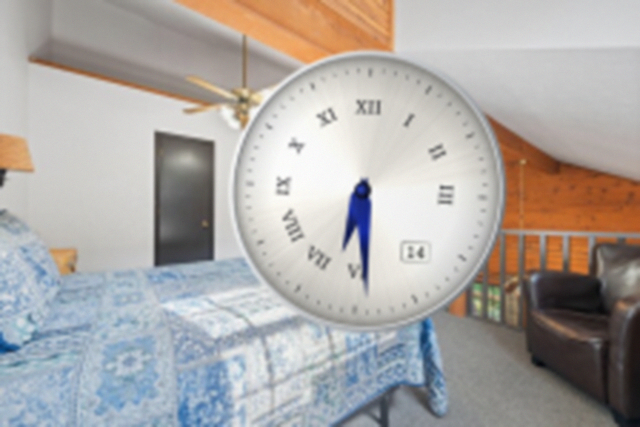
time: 6:29
